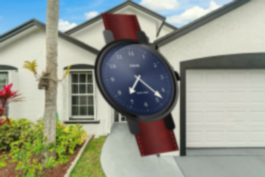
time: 7:23
